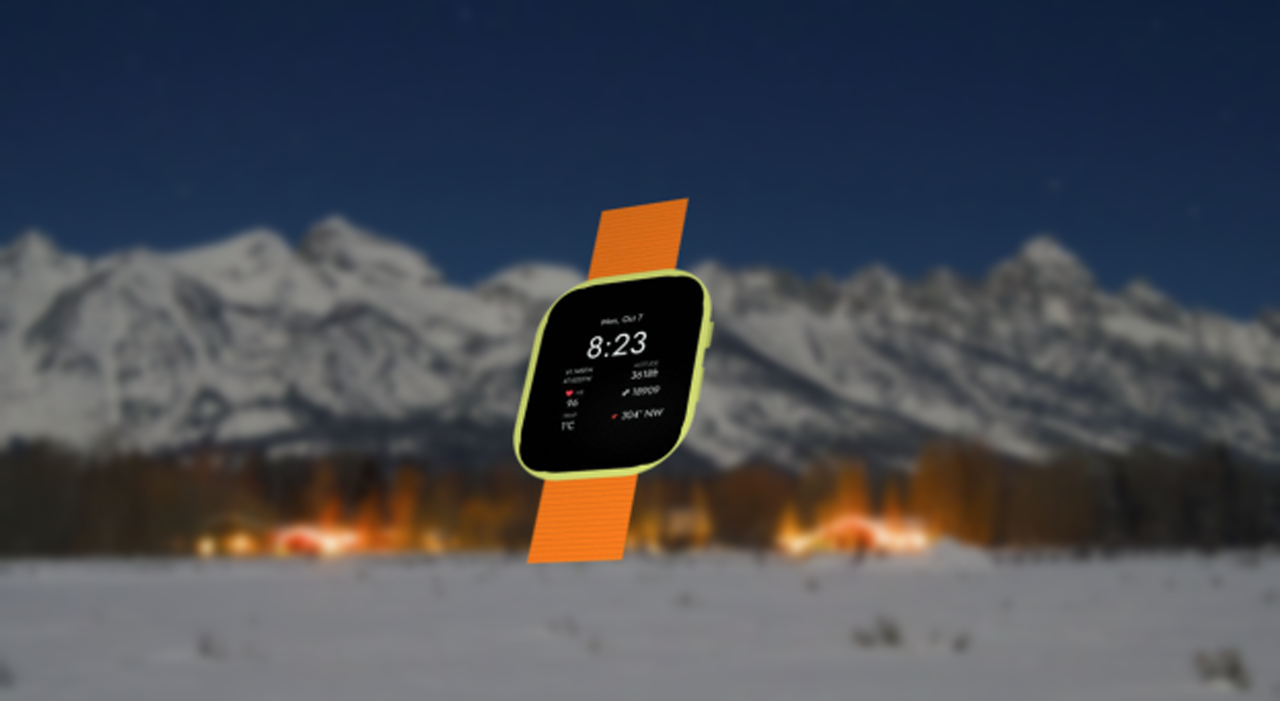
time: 8:23
